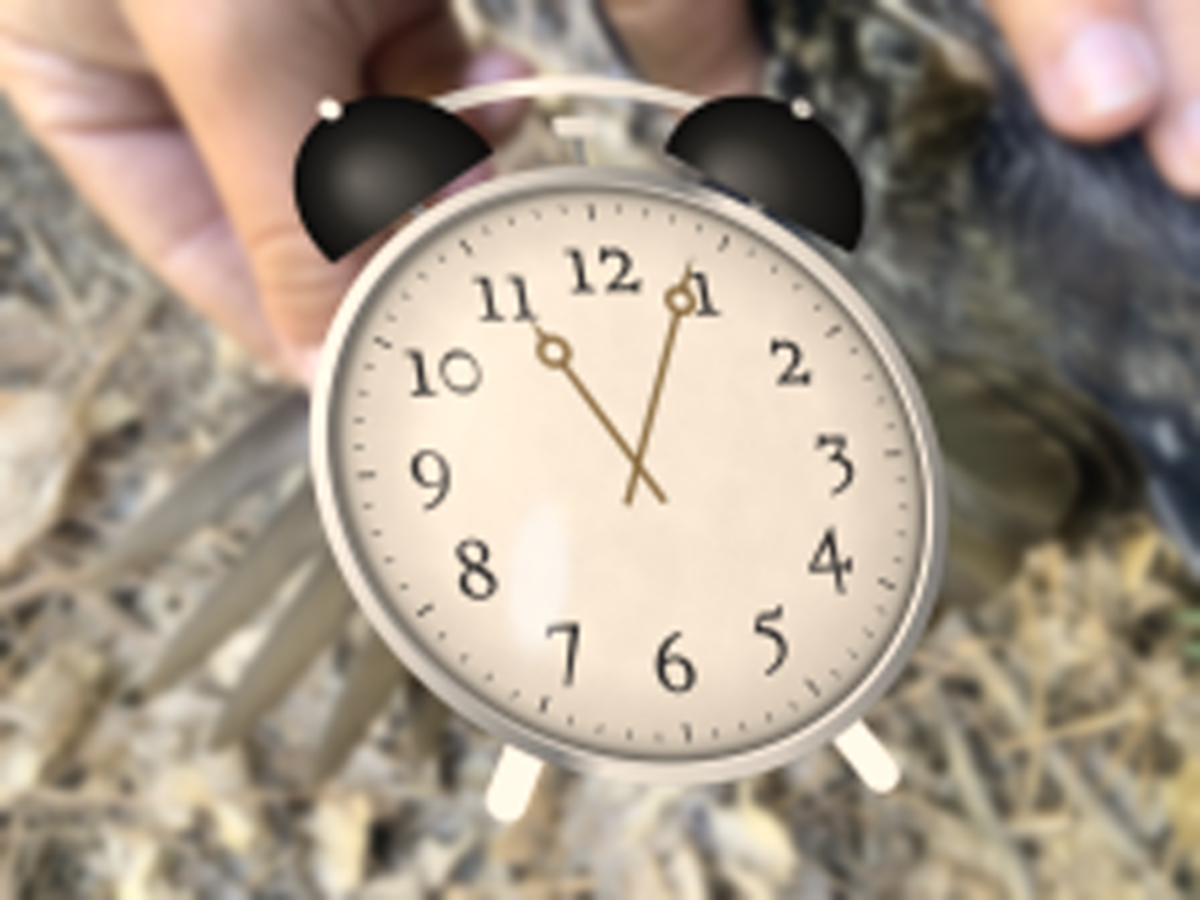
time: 11:04
